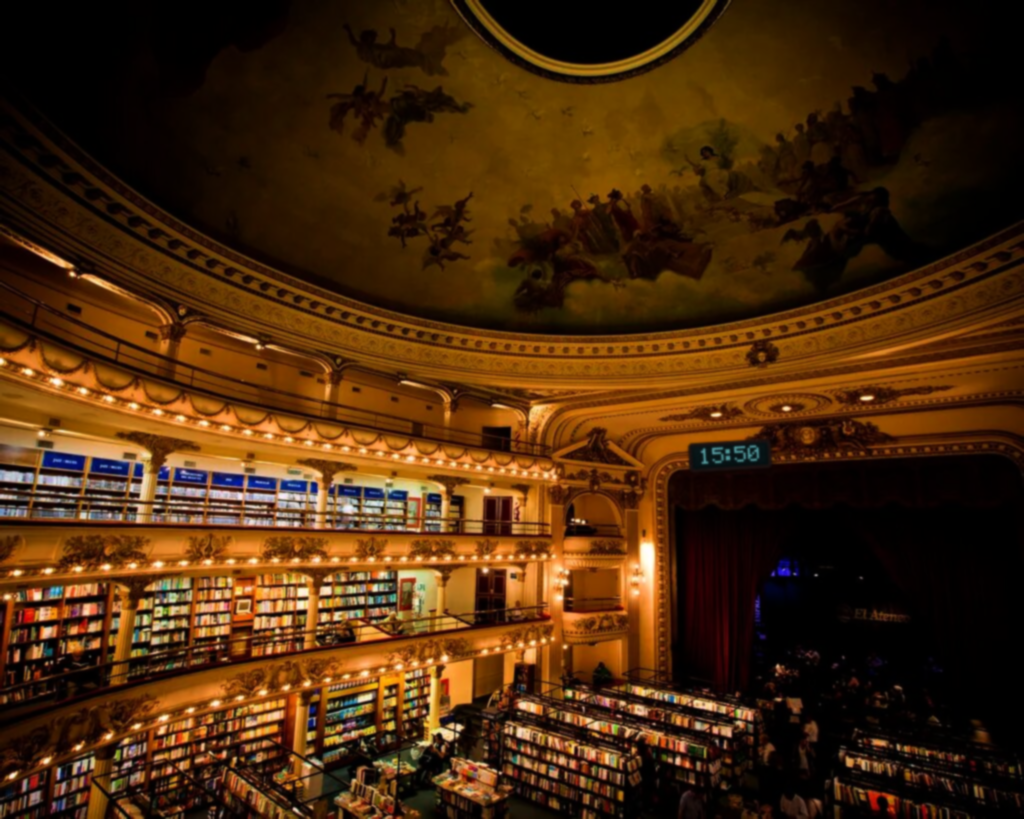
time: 15:50
